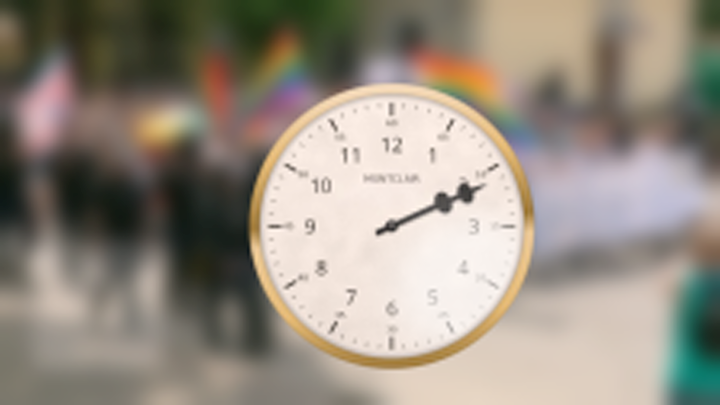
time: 2:11
